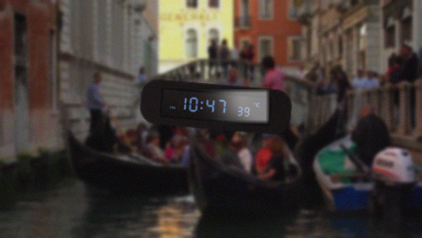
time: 10:47
